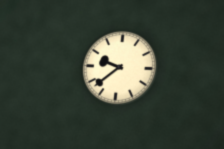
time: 9:38
